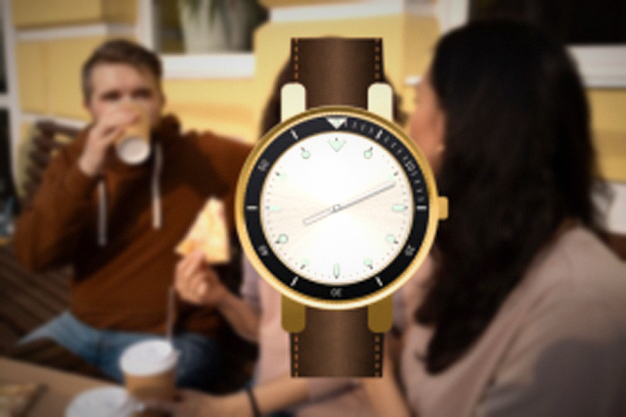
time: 8:11
